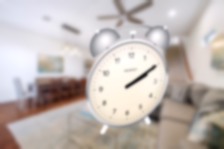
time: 2:10
